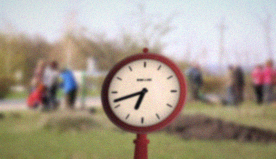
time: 6:42
